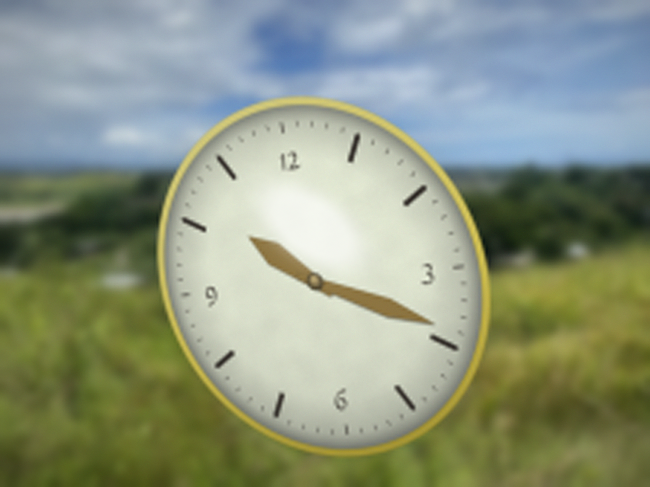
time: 10:19
